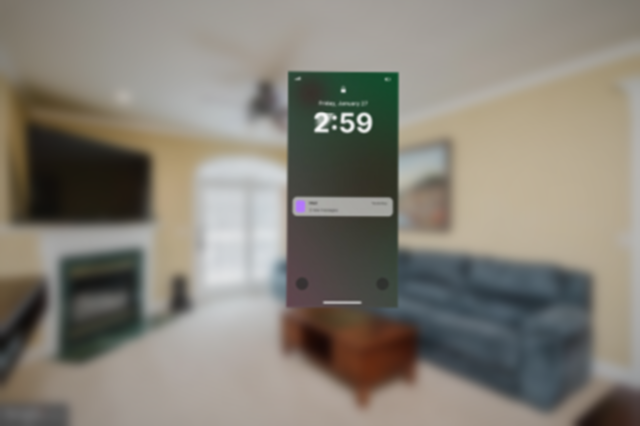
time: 2:59
